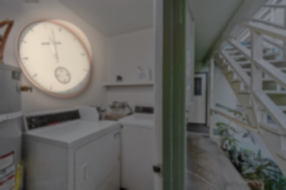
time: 12:02
